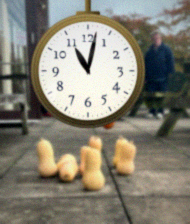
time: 11:02
